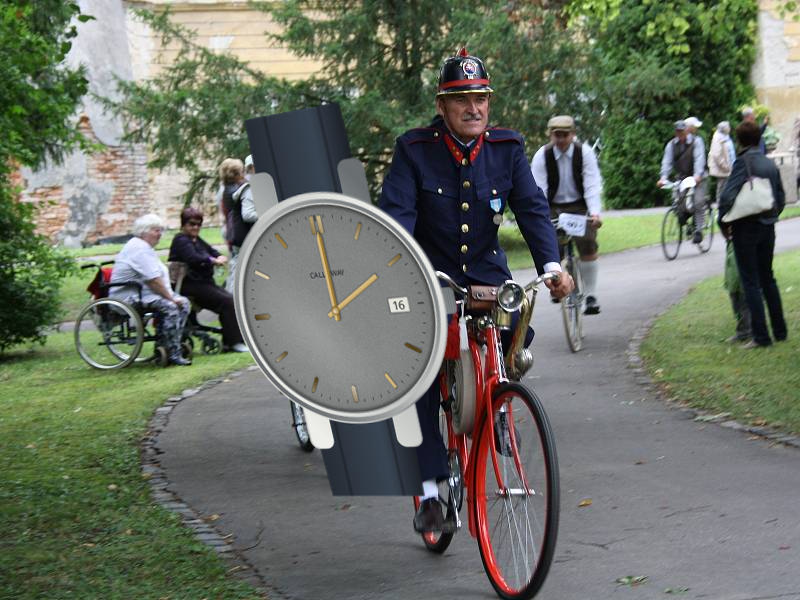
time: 2:00
